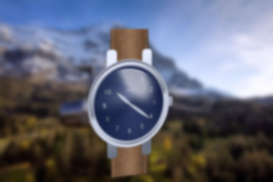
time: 10:21
